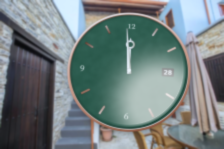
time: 11:59
